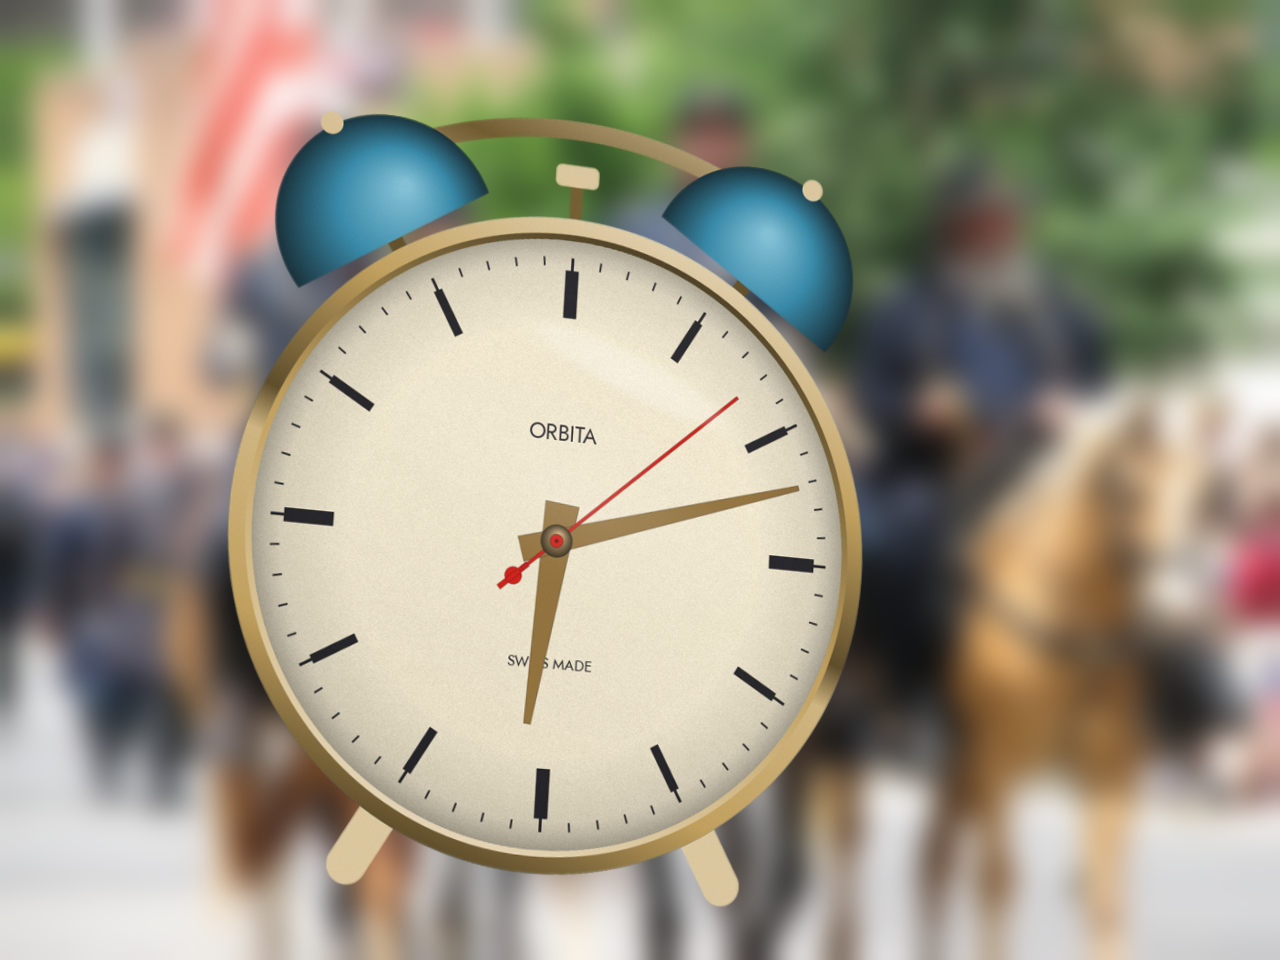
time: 6:12:08
